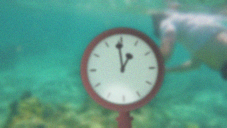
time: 12:59
